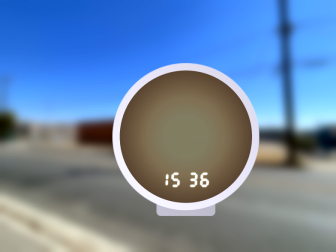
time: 15:36
